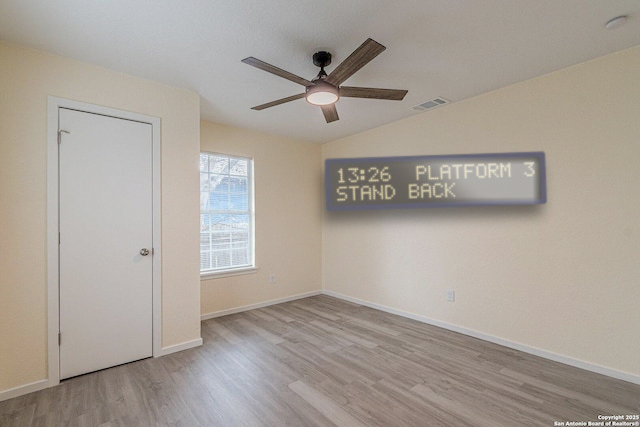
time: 13:26
